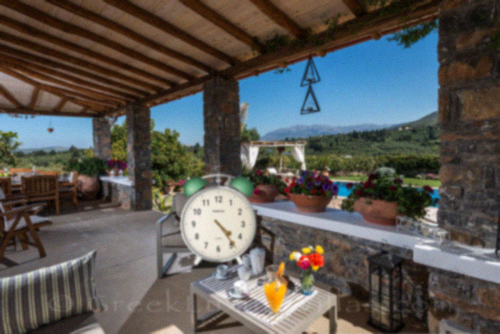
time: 4:24
